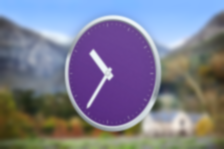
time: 10:36
